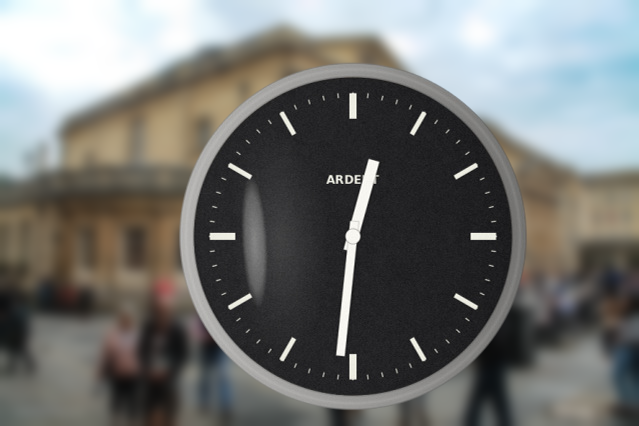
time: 12:31
